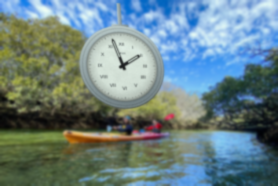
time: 1:57
